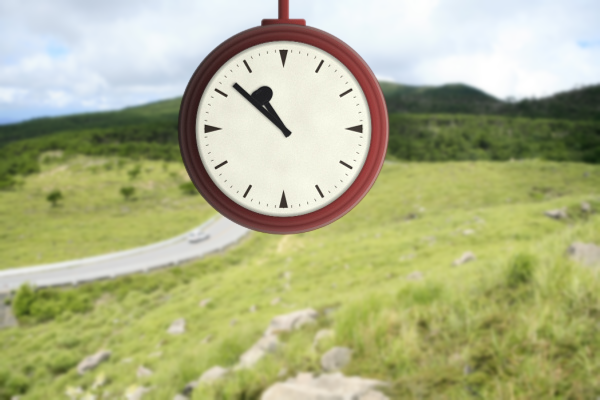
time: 10:52
